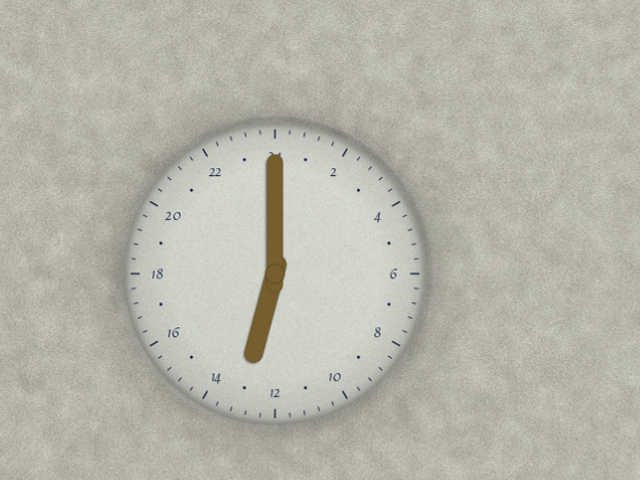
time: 13:00
